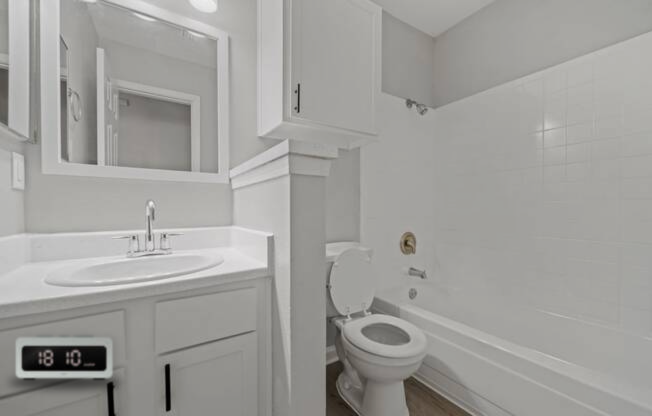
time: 18:10
